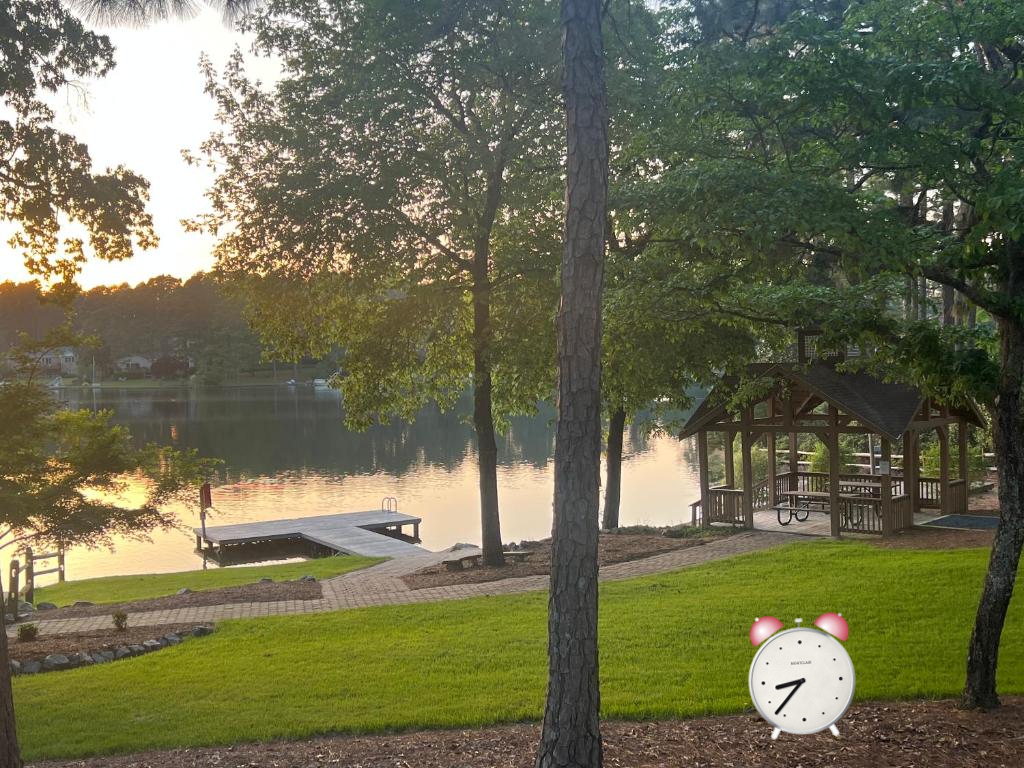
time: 8:37
